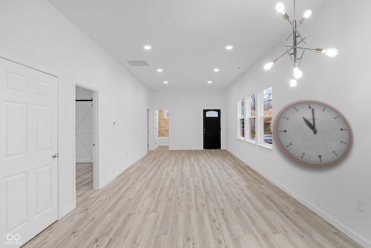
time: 11:01
